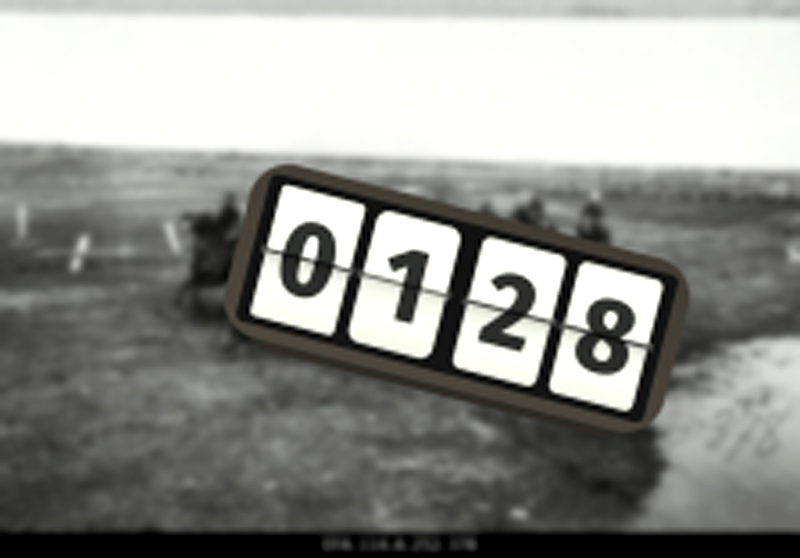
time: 1:28
